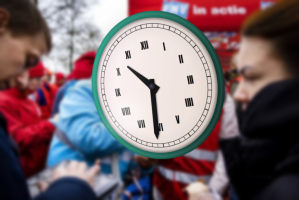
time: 10:31
